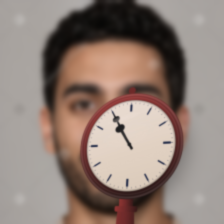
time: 10:55
